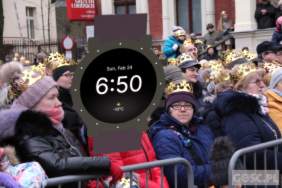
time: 6:50
